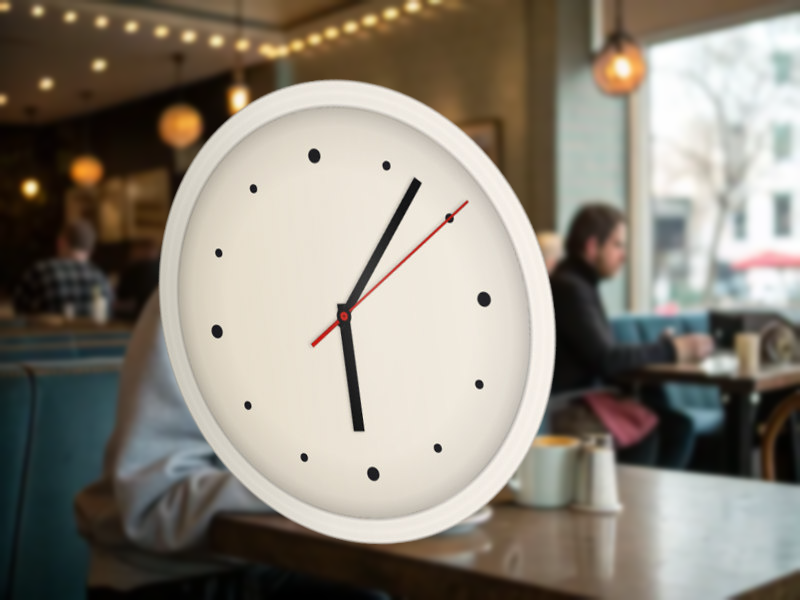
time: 6:07:10
